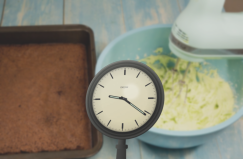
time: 9:21
